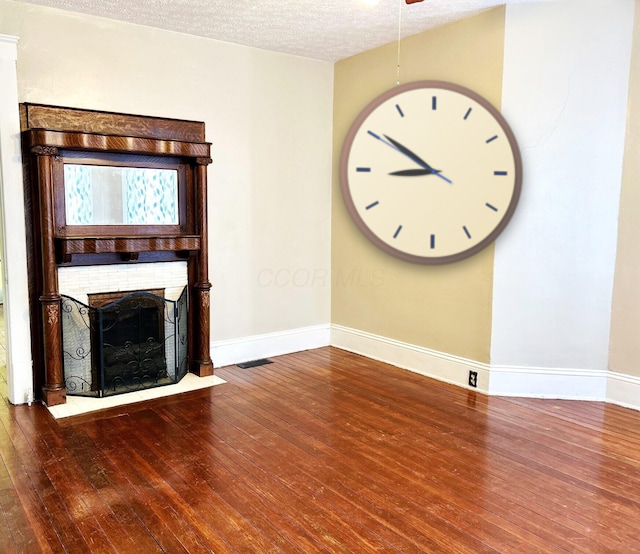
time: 8:50:50
